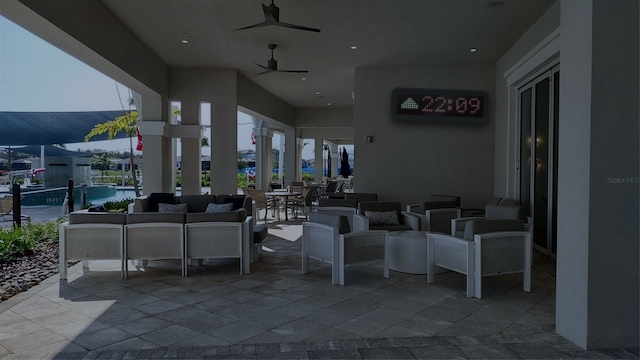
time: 22:09
